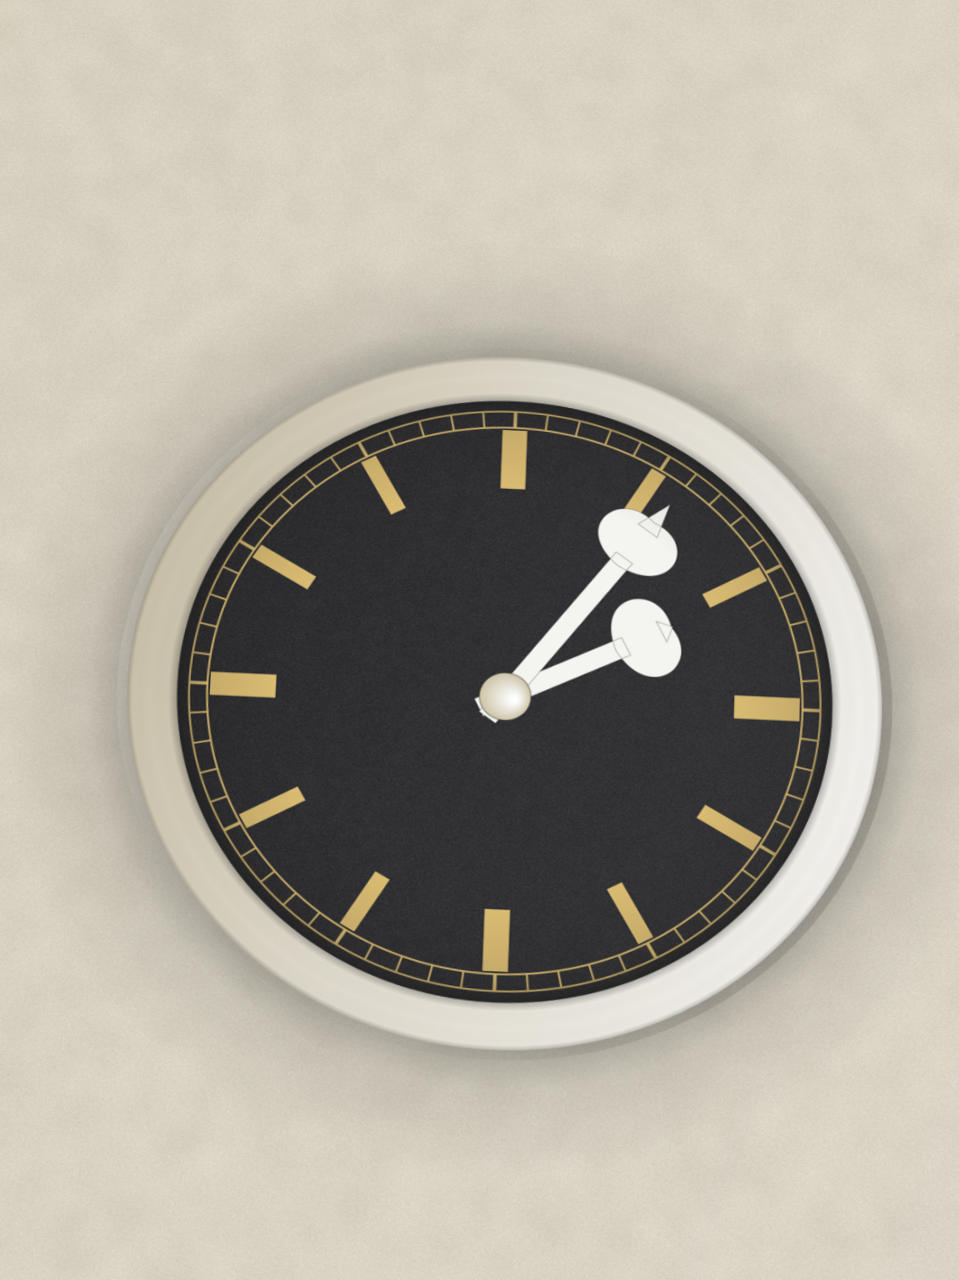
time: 2:06
